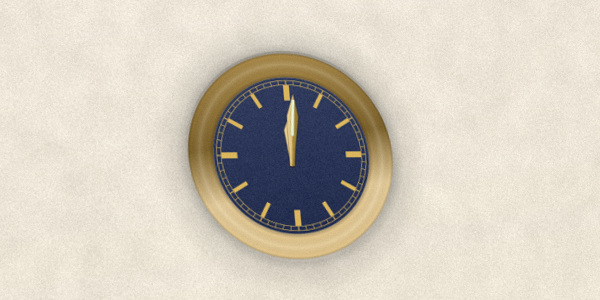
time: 12:01
